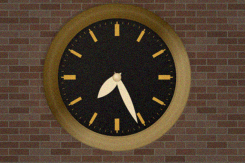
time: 7:26
